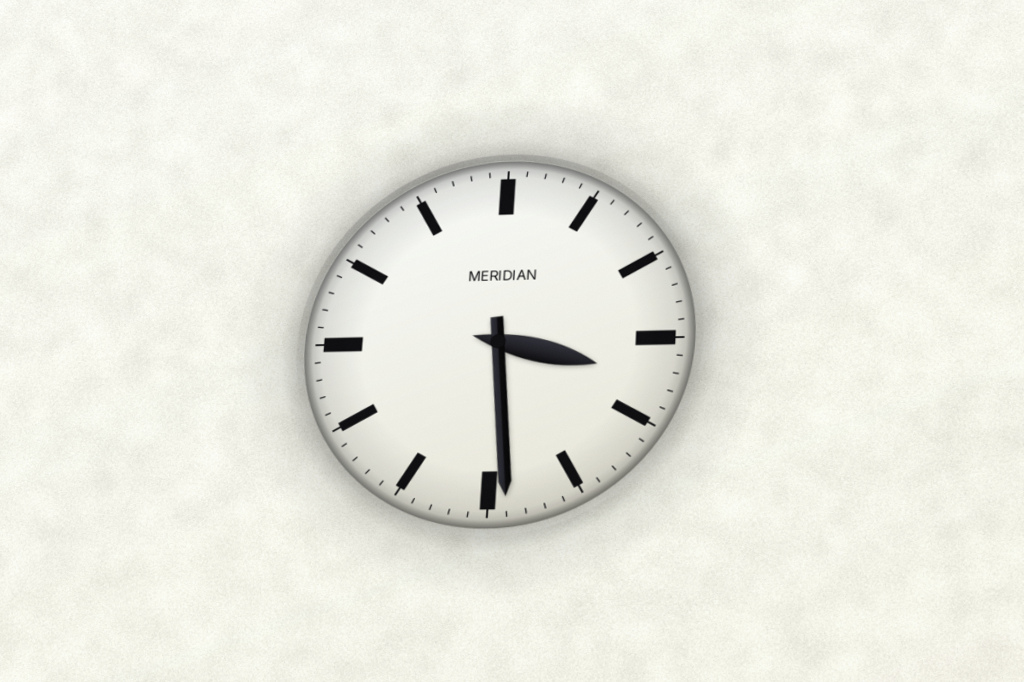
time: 3:29
